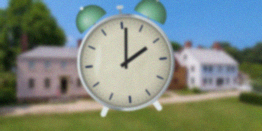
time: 2:01
